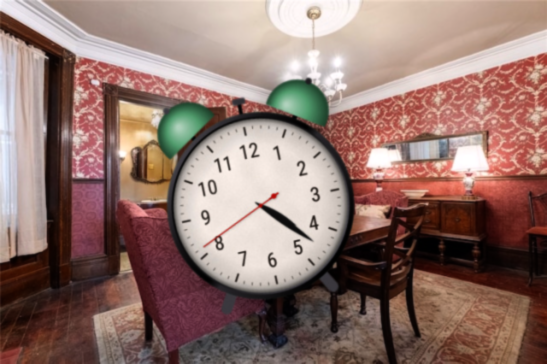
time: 4:22:41
